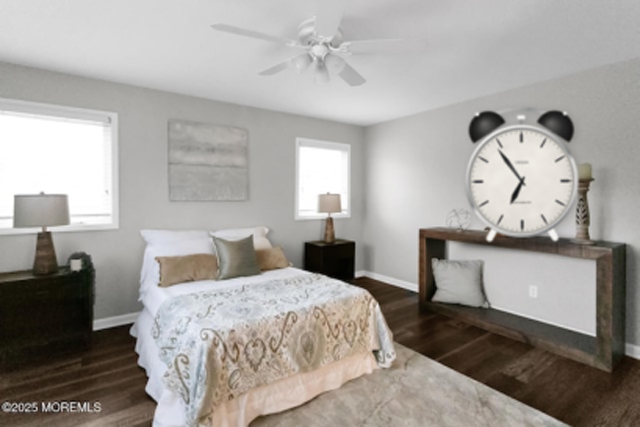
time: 6:54
